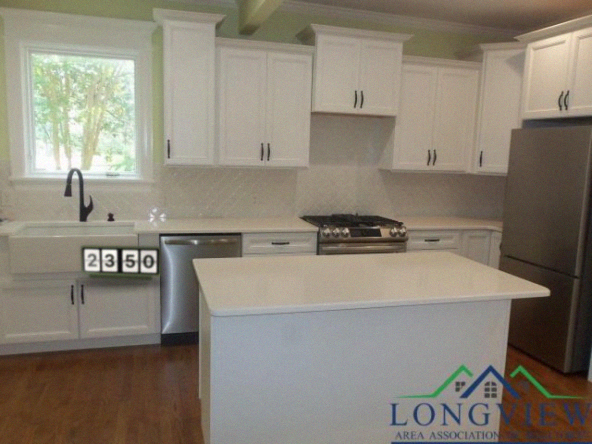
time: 23:50
